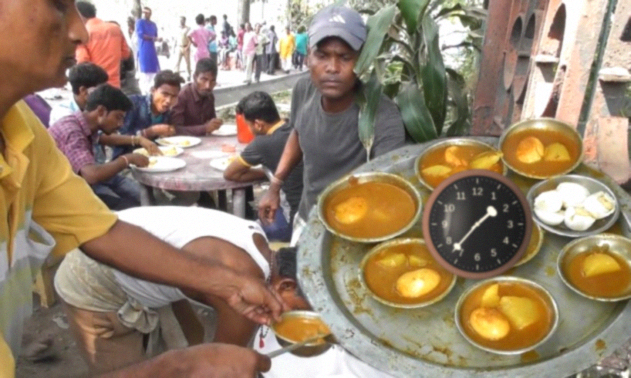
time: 1:37
